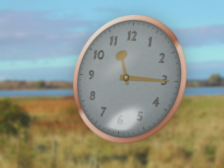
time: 11:15
